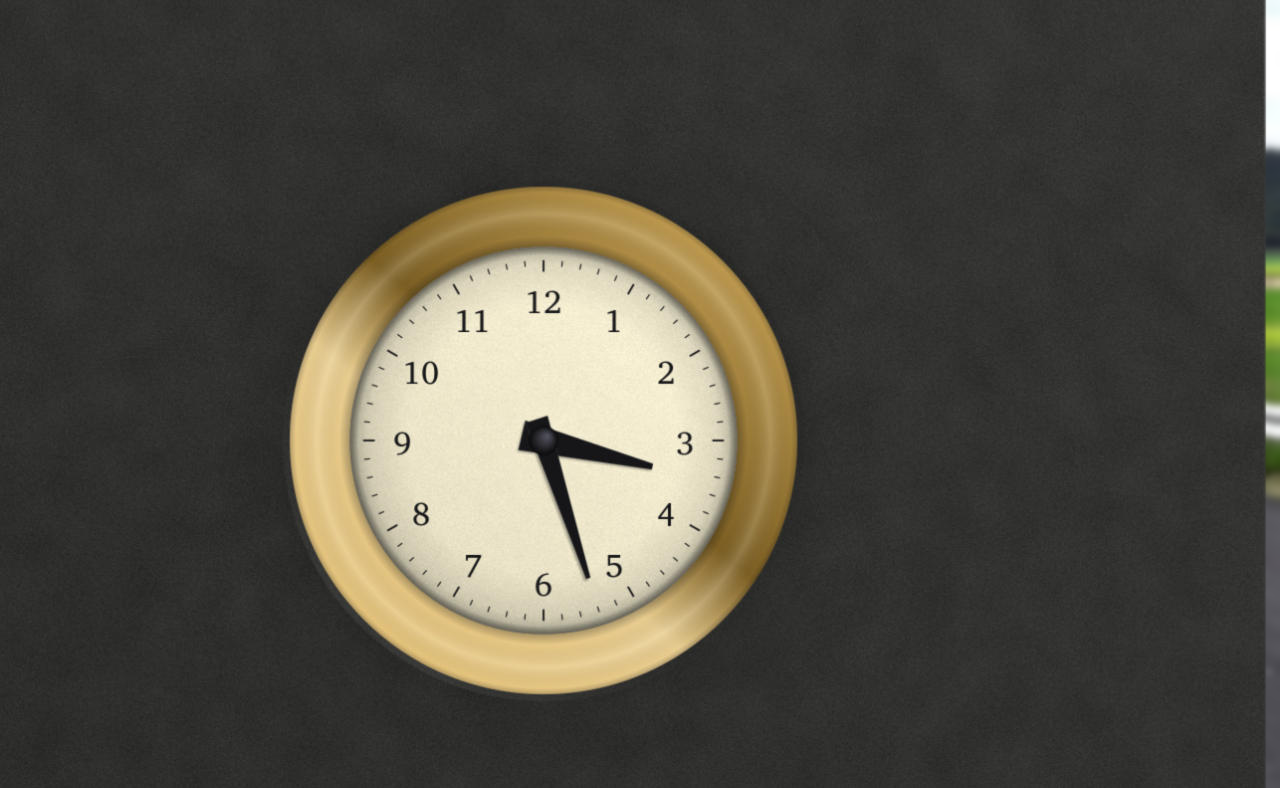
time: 3:27
